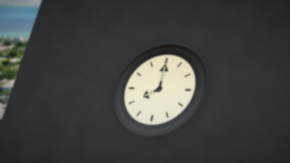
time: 8:00
